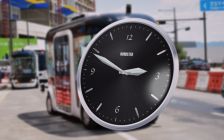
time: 2:49
